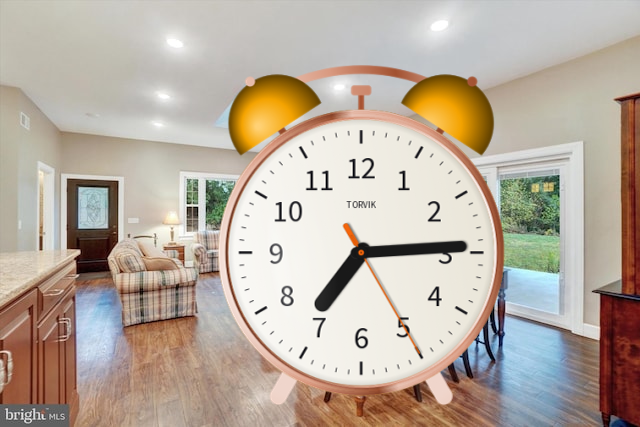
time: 7:14:25
